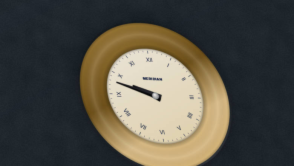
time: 9:48
